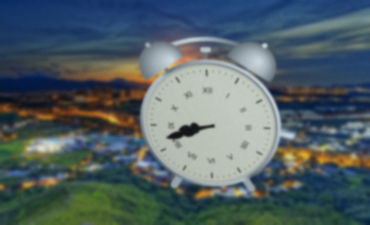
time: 8:42
